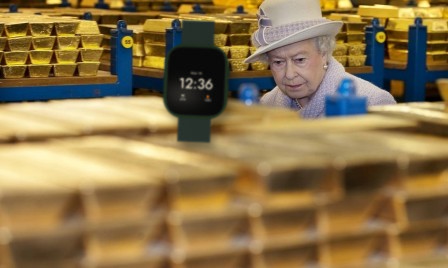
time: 12:36
